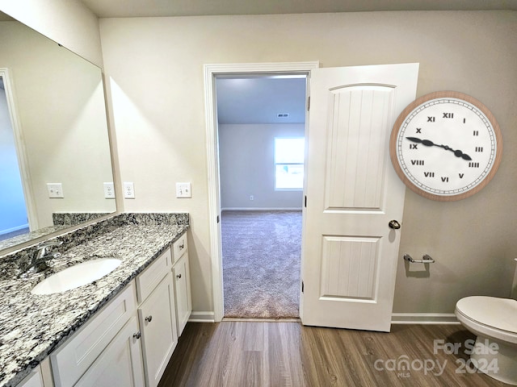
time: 3:47
